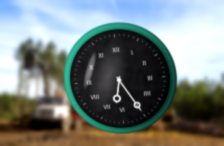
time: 6:25
